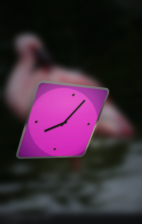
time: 8:05
